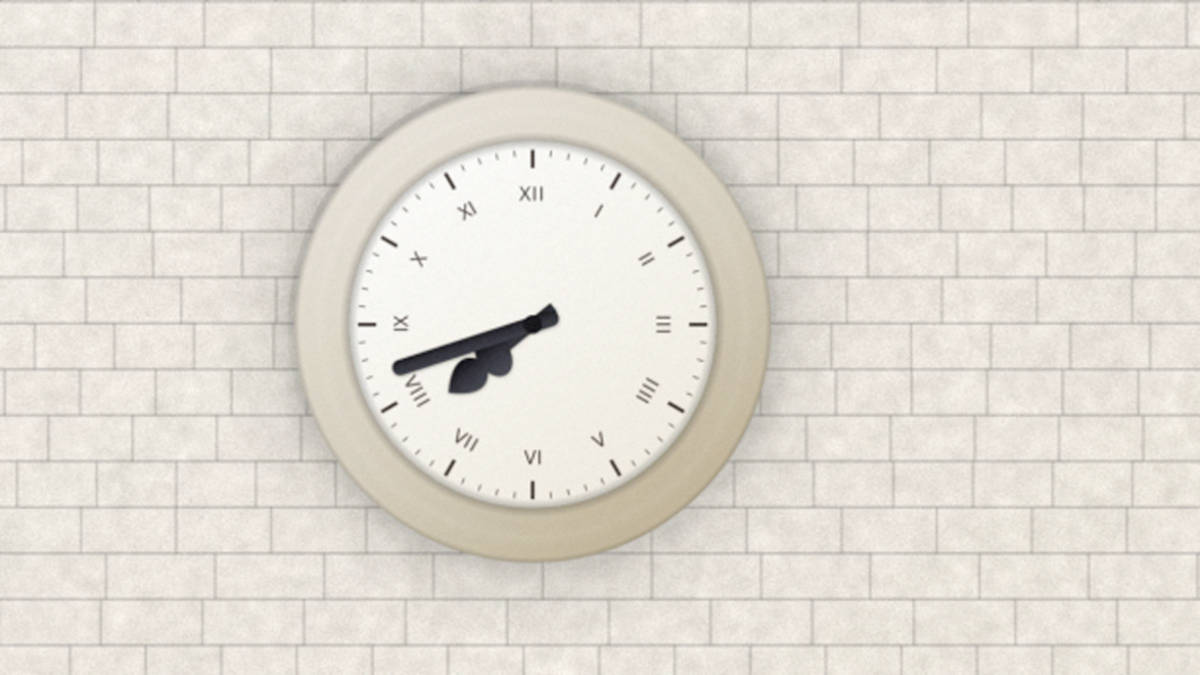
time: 7:42
